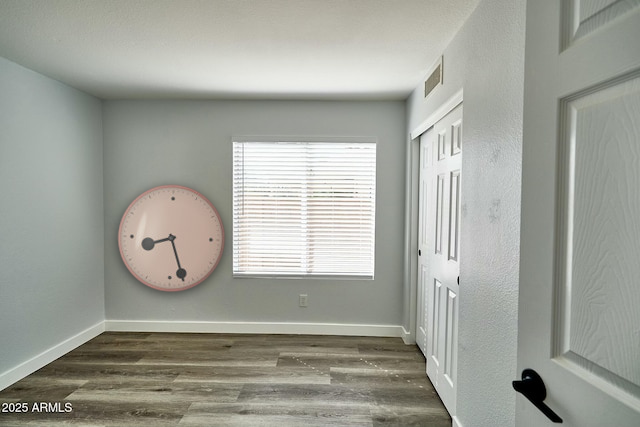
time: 8:27
